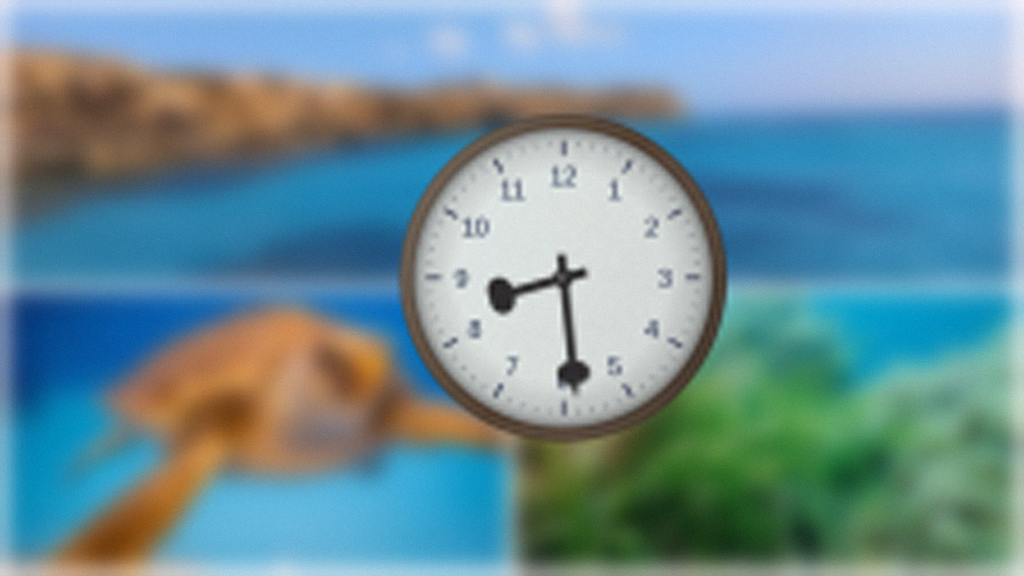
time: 8:29
